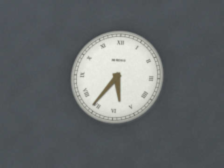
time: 5:36
